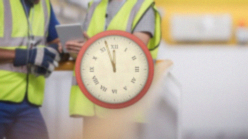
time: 11:57
